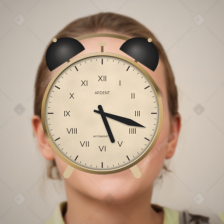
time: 5:18
